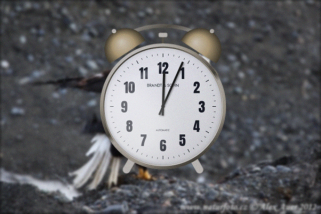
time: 12:04
